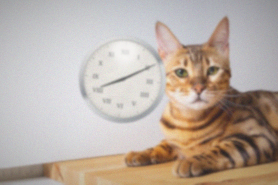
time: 8:10
